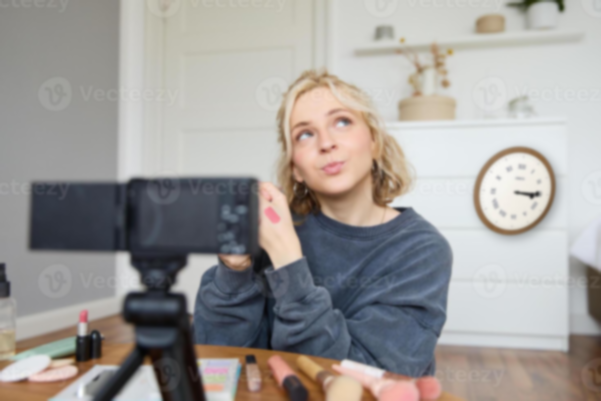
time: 3:15
